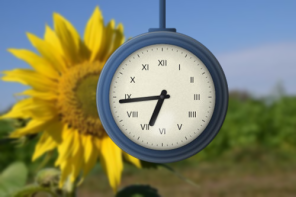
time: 6:44
